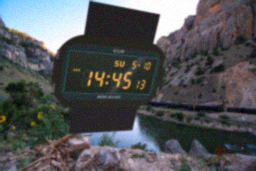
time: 14:45:13
